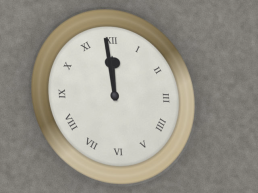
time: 11:59
